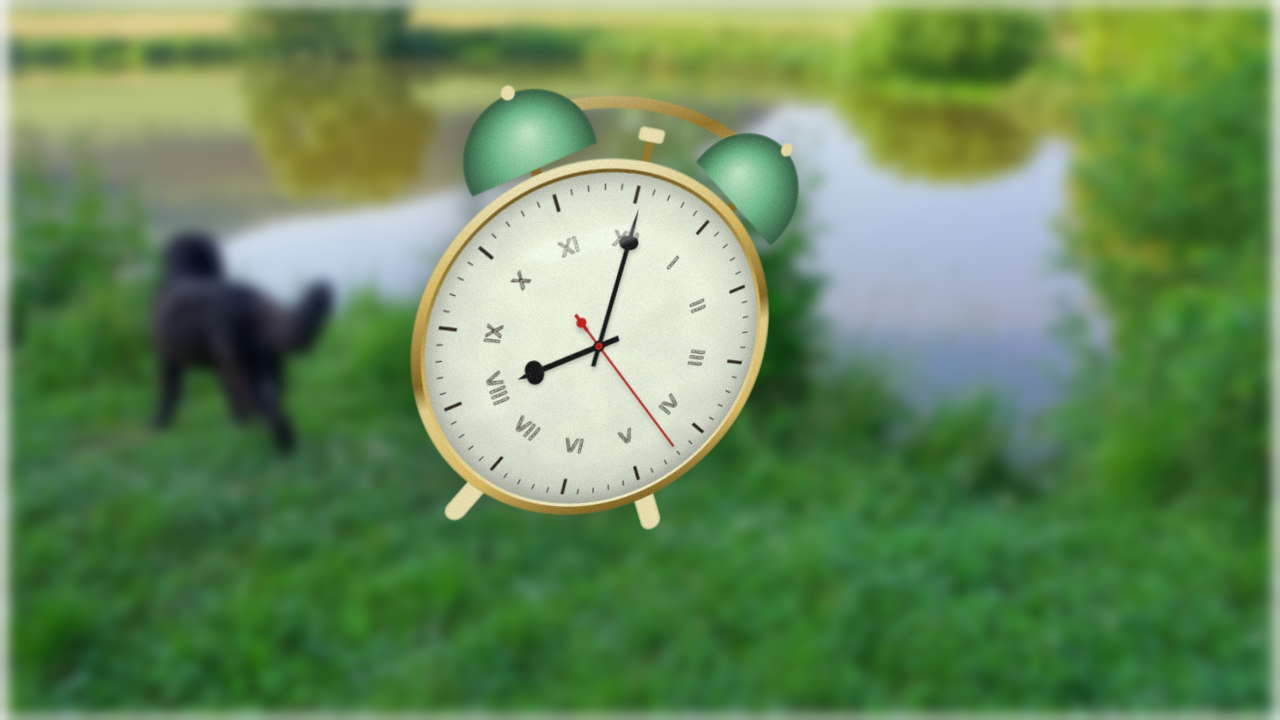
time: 8:00:22
